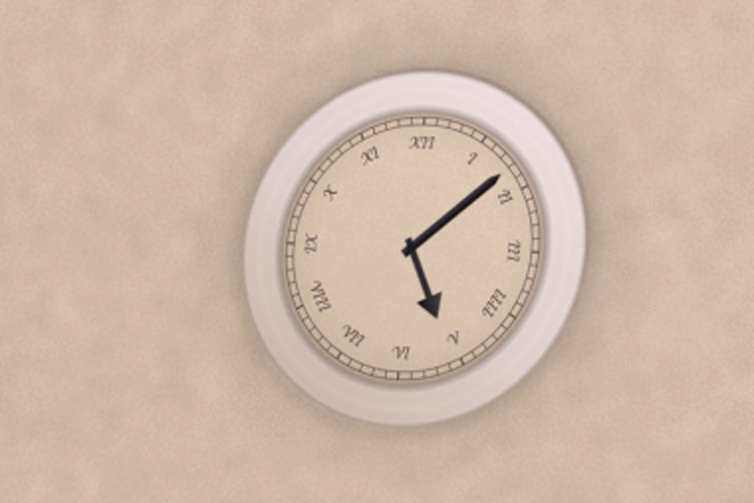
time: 5:08
